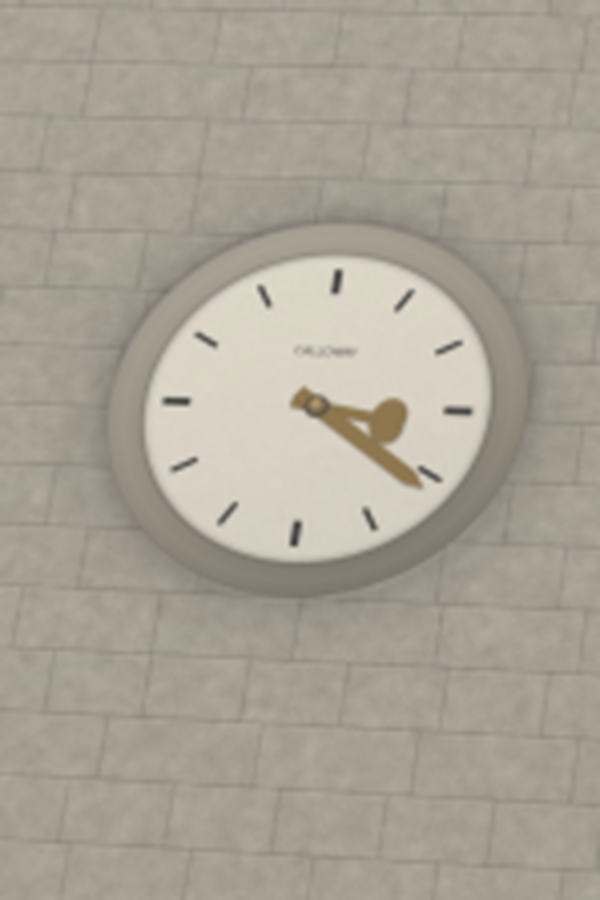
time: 3:21
